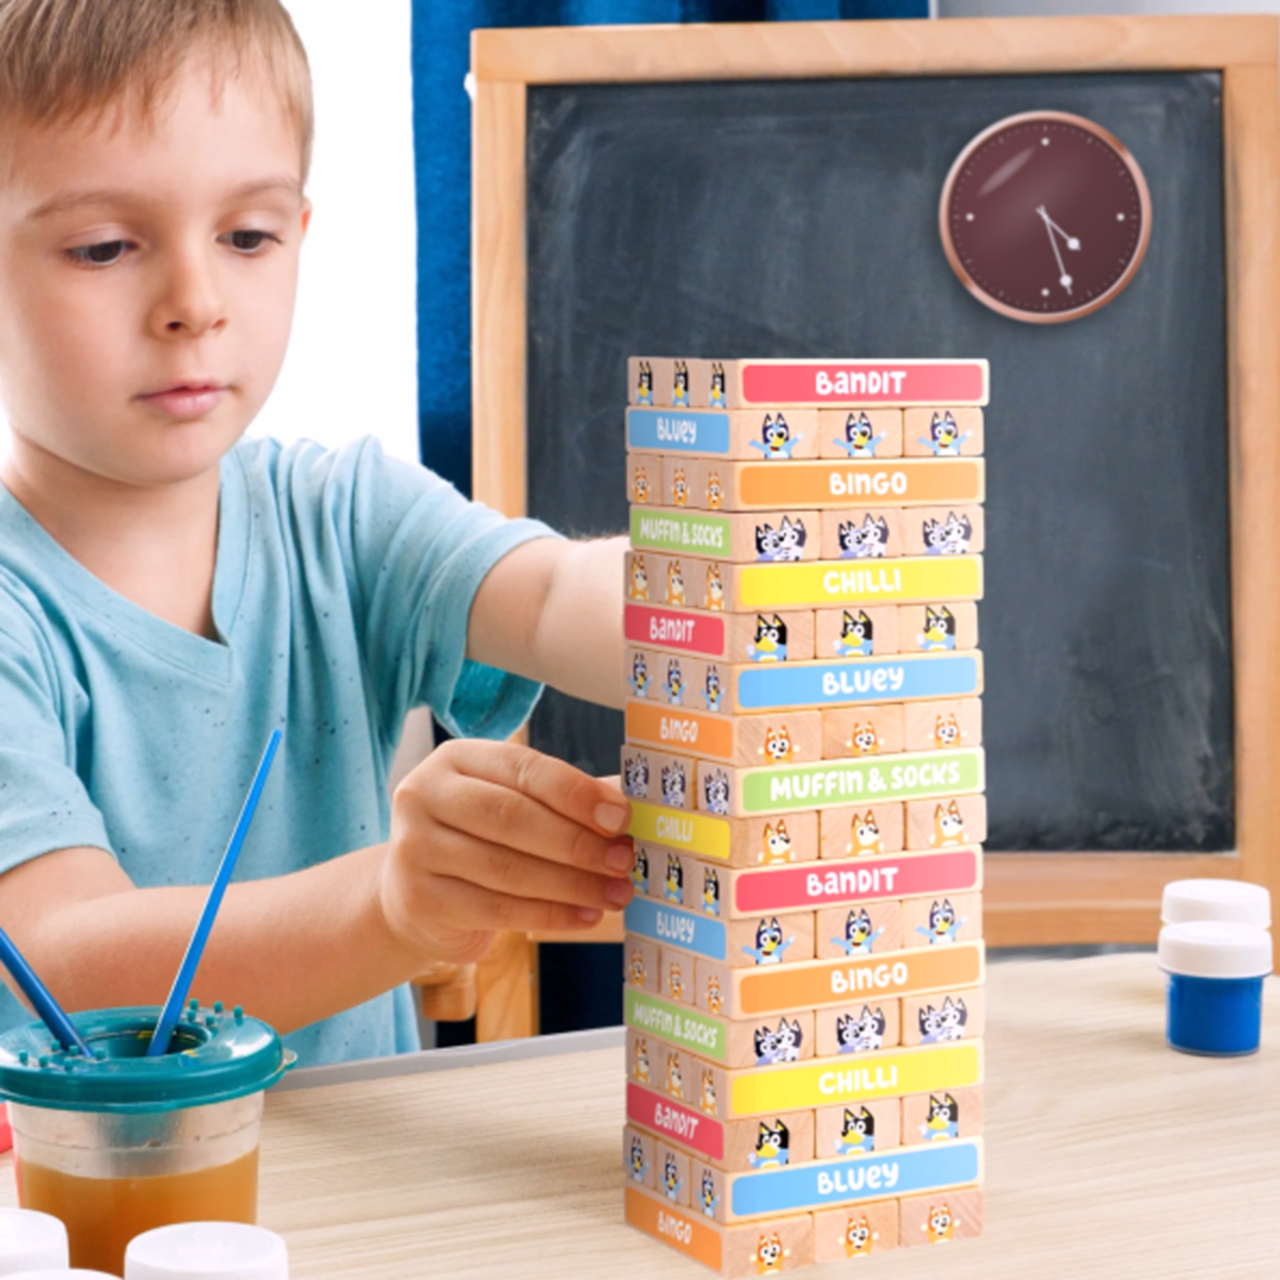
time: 4:27
